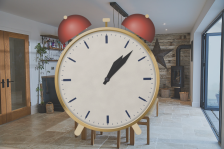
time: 1:07
